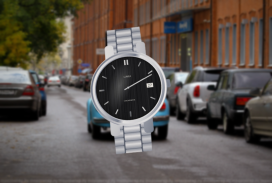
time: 2:11
